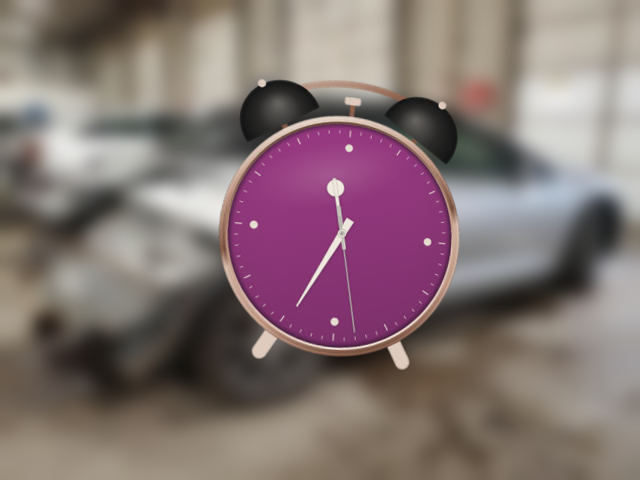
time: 11:34:28
